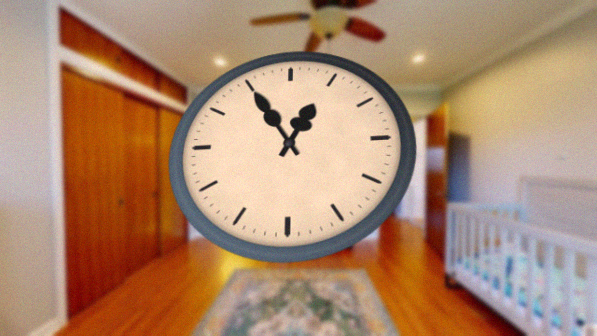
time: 12:55
